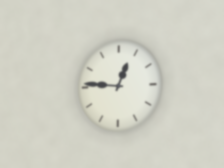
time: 12:46
